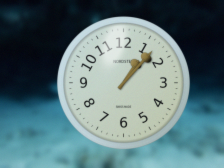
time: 1:07
